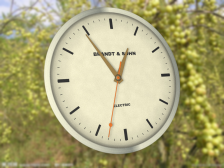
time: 12:54:33
